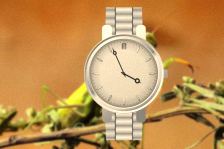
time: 3:56
